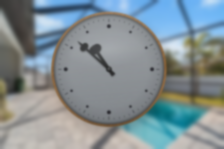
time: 10:52
